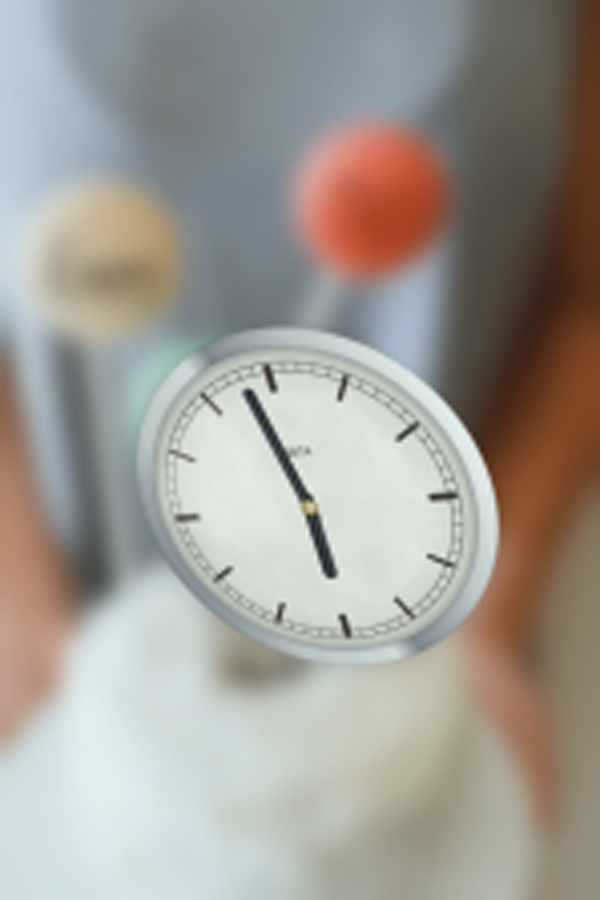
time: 5:58
